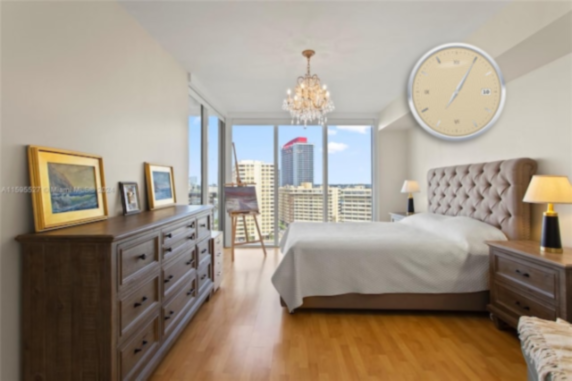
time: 7:05
